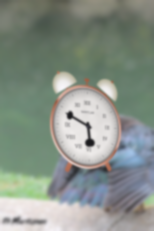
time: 5:49
